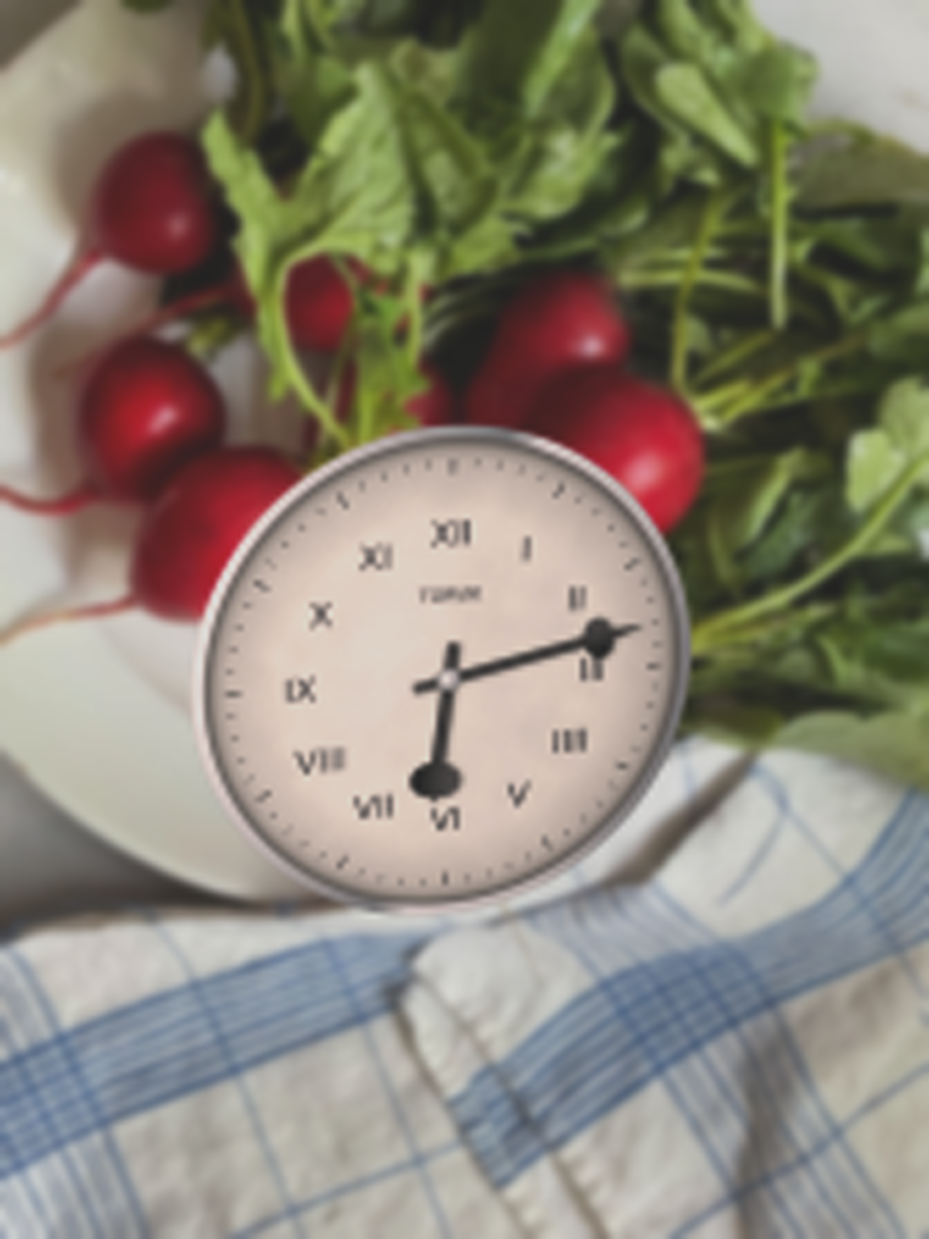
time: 6:13
